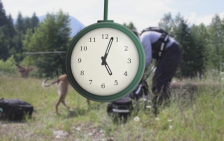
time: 5:03
